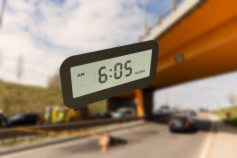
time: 6:05
